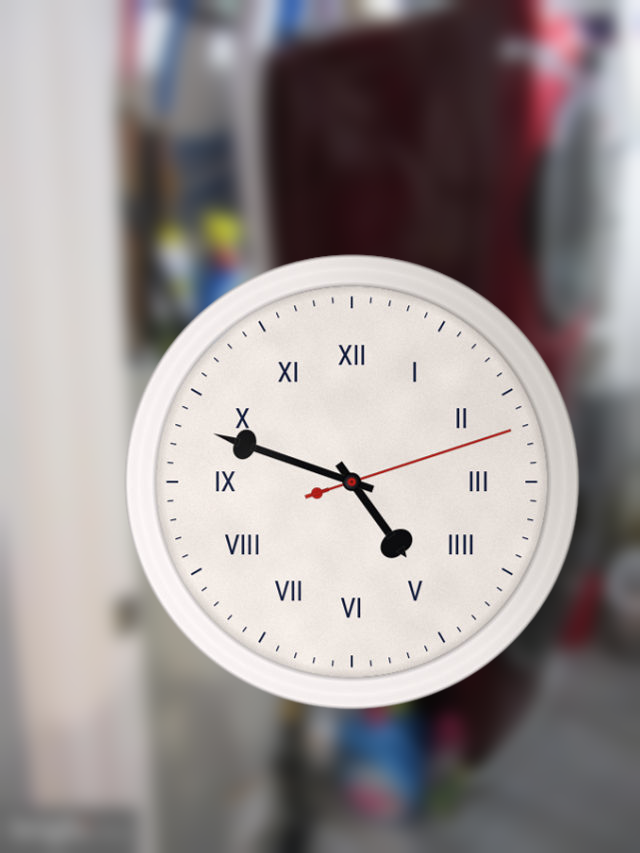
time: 4:48:12
